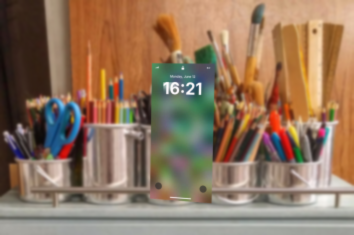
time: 16:21
